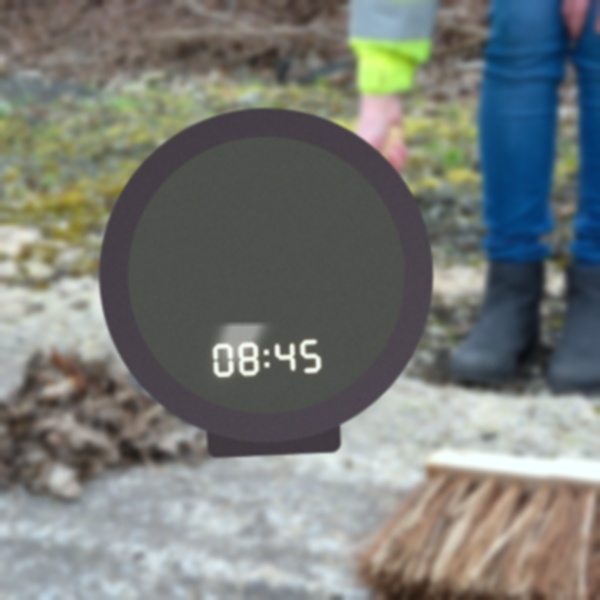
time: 8:45
